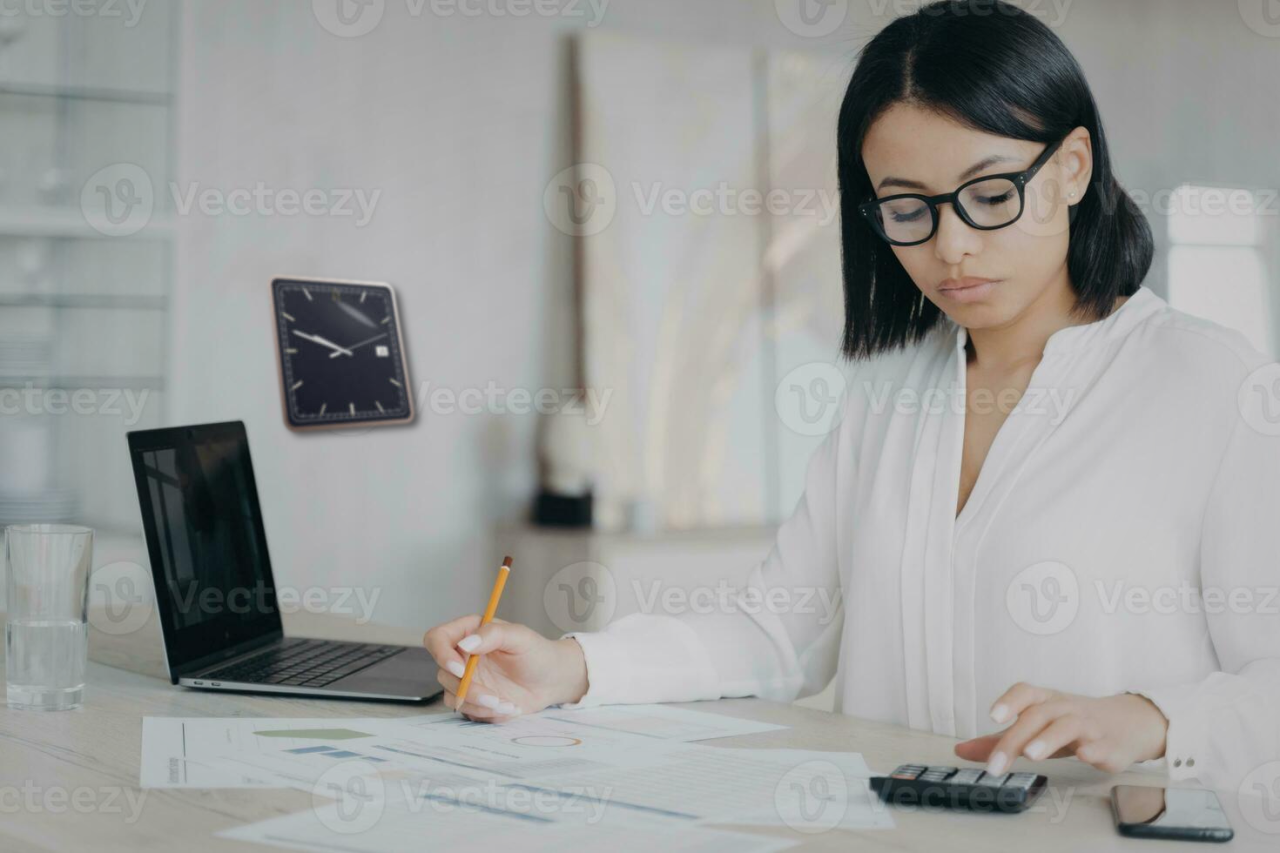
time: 9:48:12
